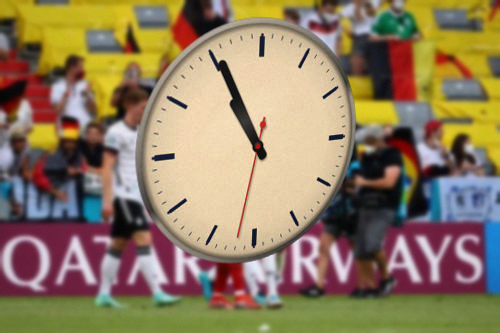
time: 10:55:32
